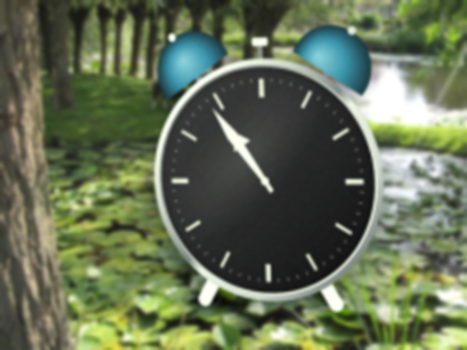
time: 10:54
